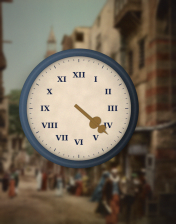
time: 4:22
